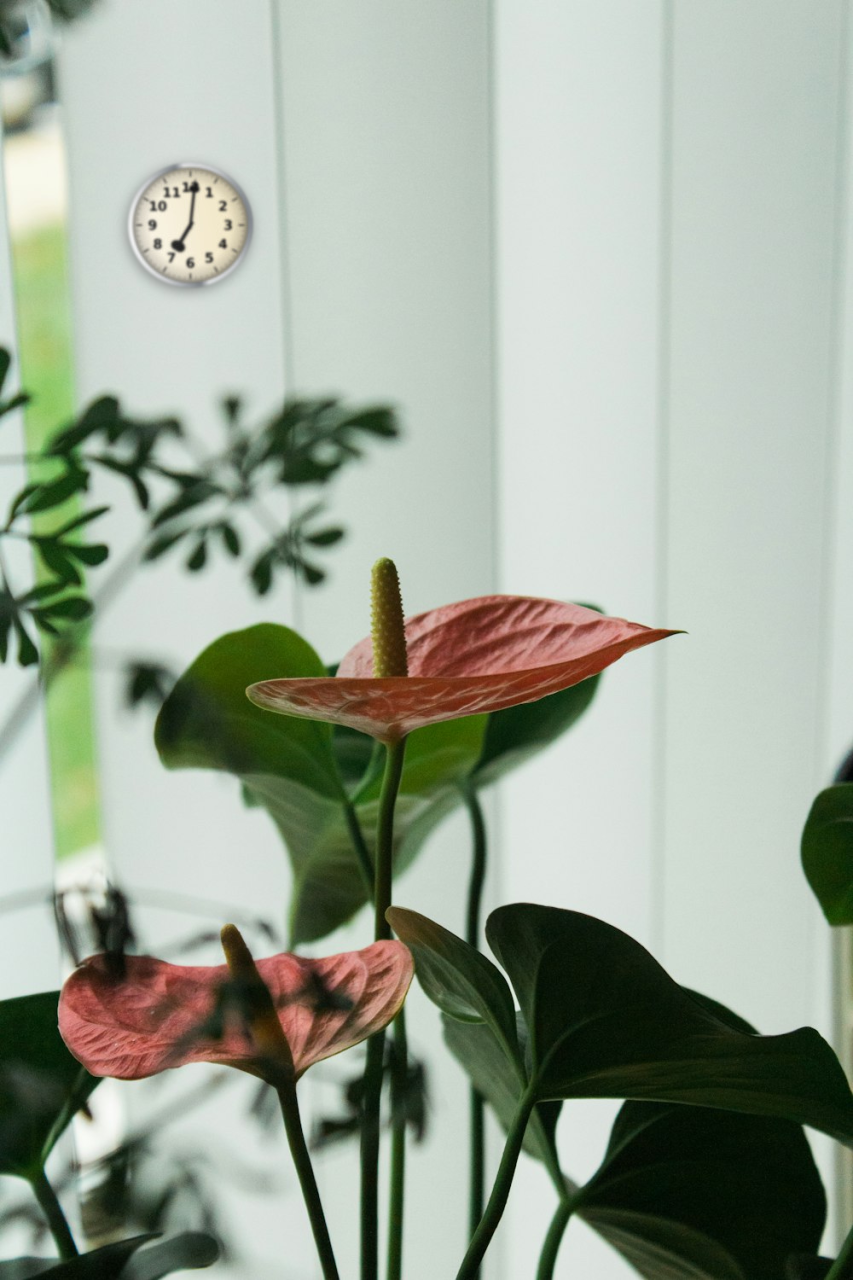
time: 7:01
